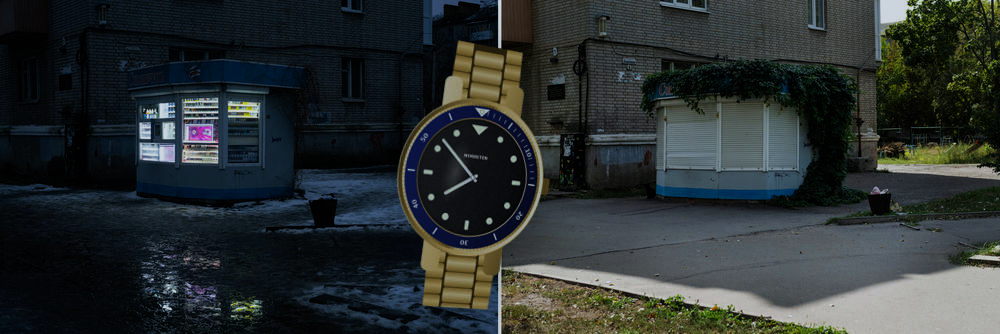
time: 7:52
